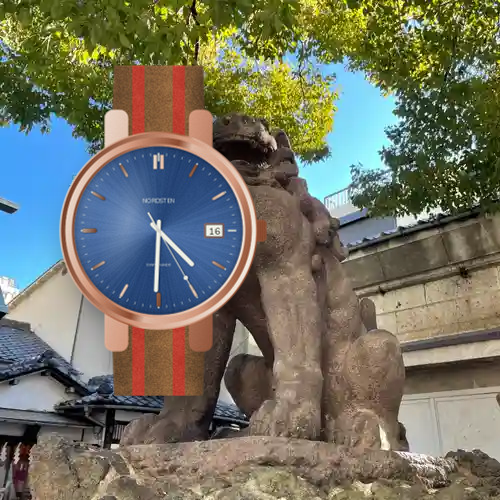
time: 4:30:25
